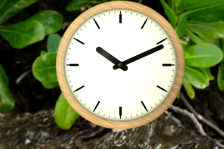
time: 10:11
